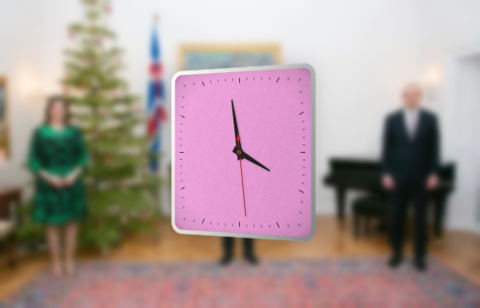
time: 3:58:29
